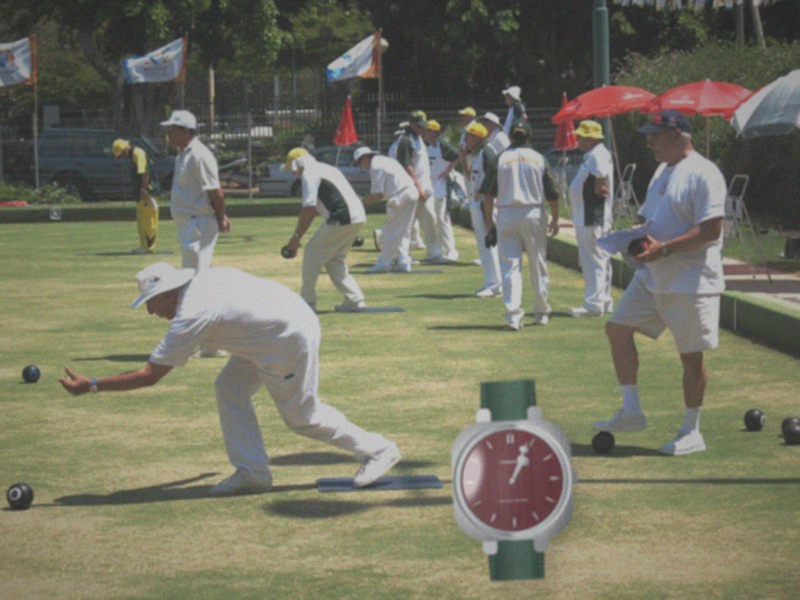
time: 1:04
